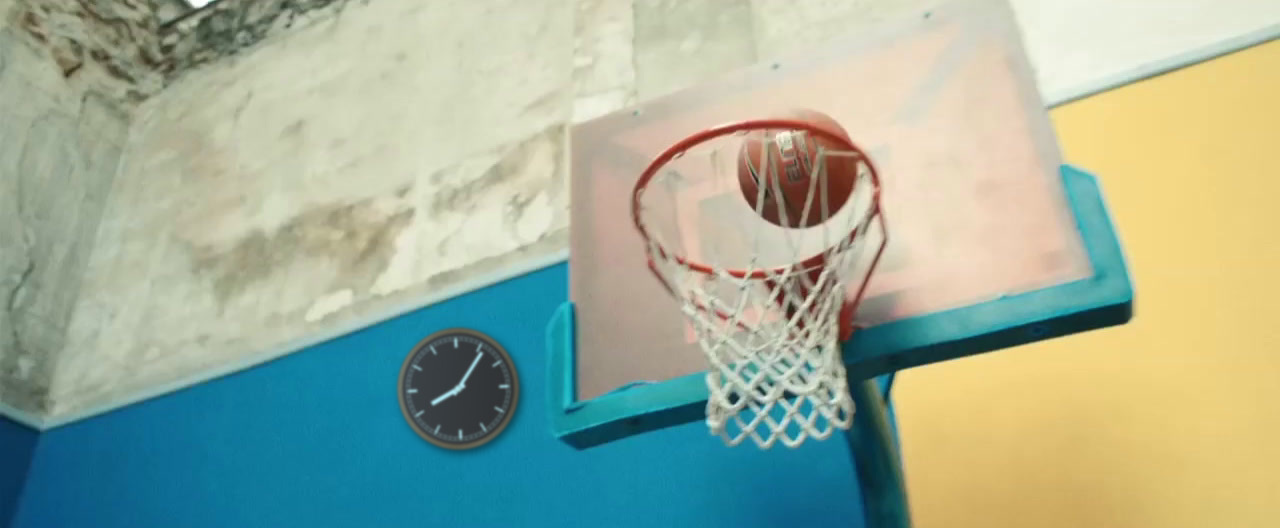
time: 8:06
